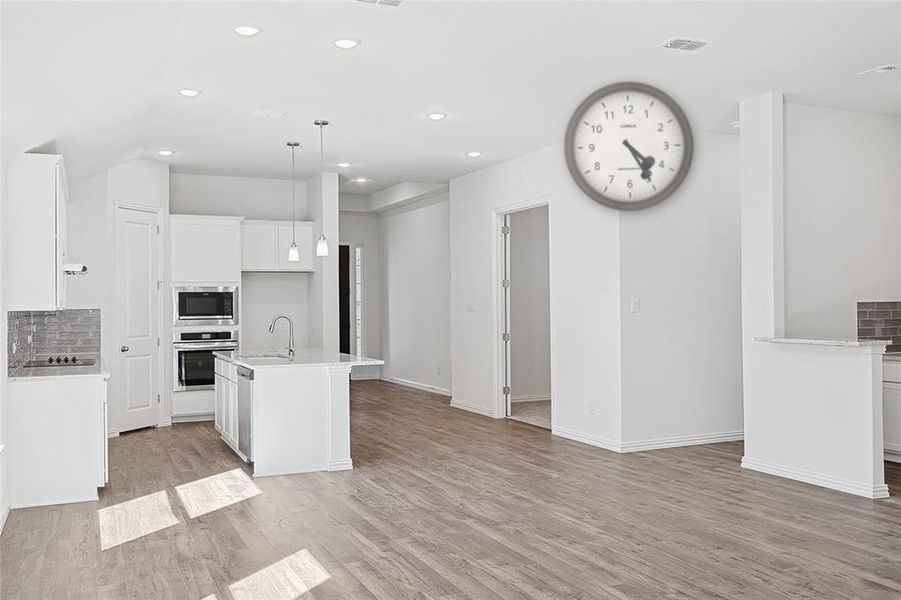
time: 4:25
